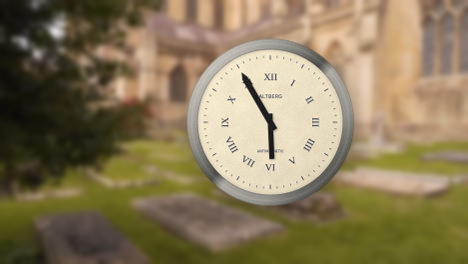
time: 5:55
